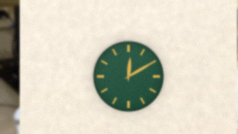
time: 12:10
